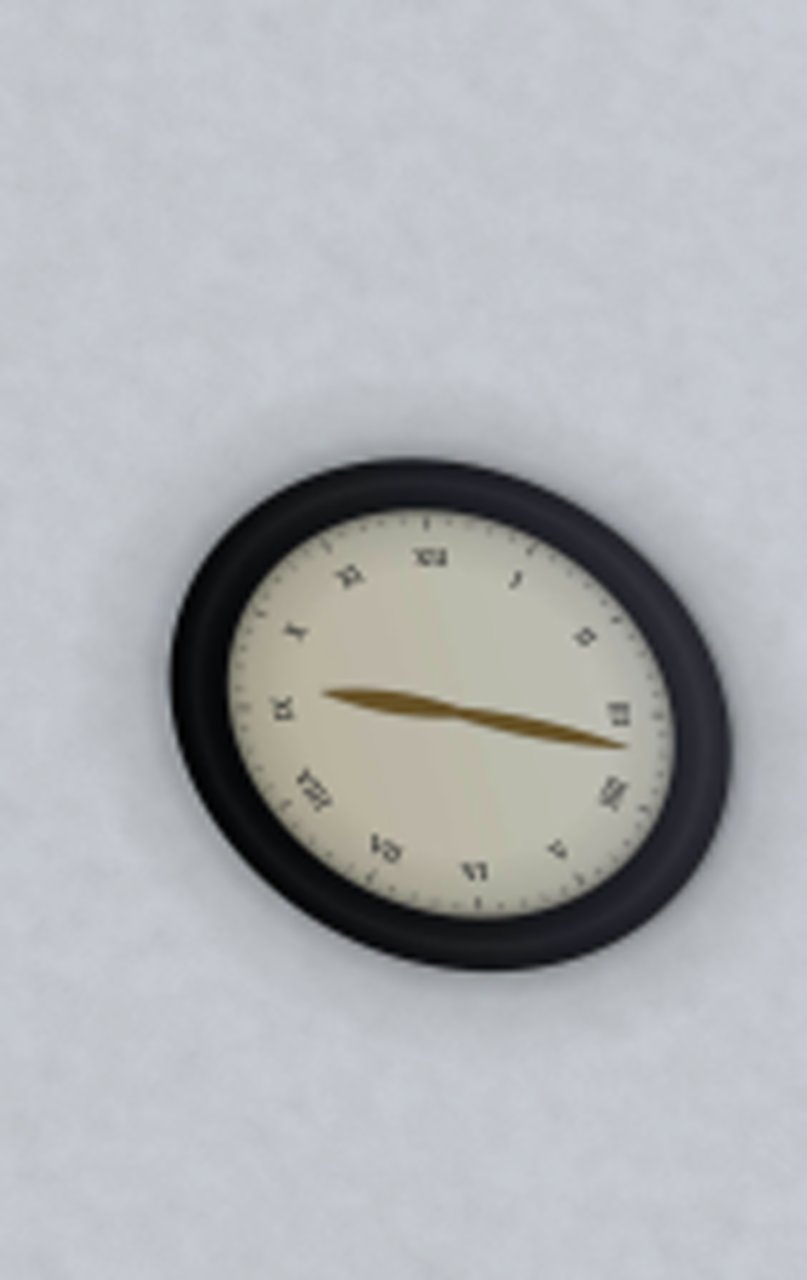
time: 9:17
